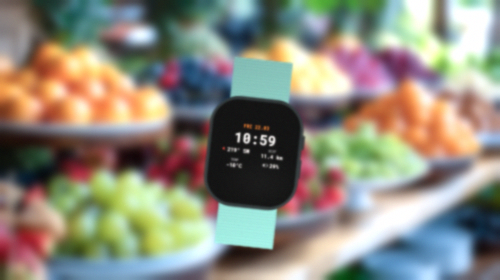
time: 10:59
